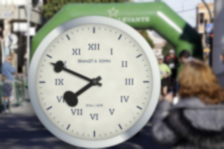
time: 7:49
